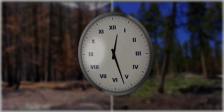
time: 12:27
